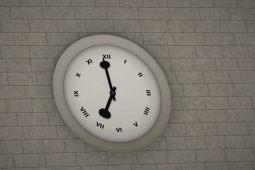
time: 6:59
